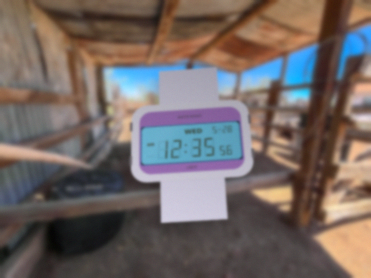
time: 12:35
